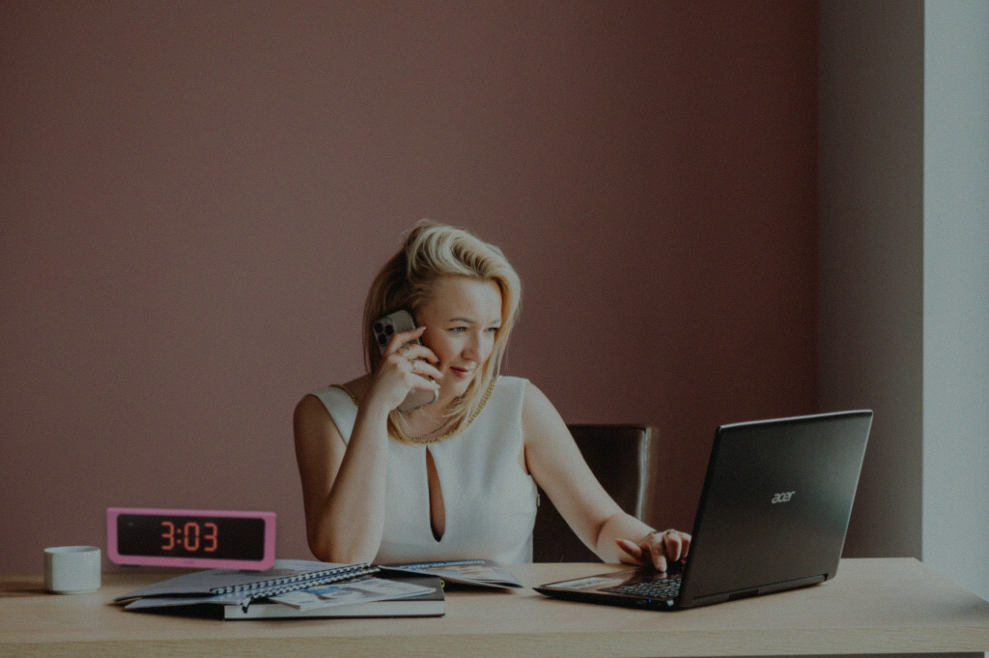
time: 3:03
